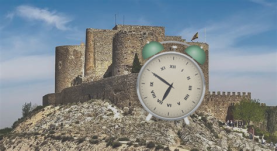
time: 6:50
